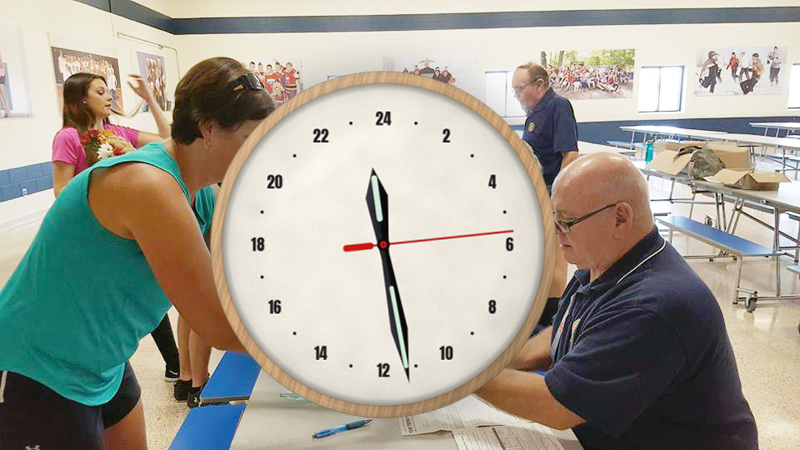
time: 23:28:14
